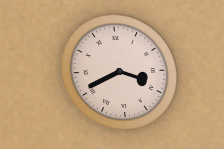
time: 3:41
